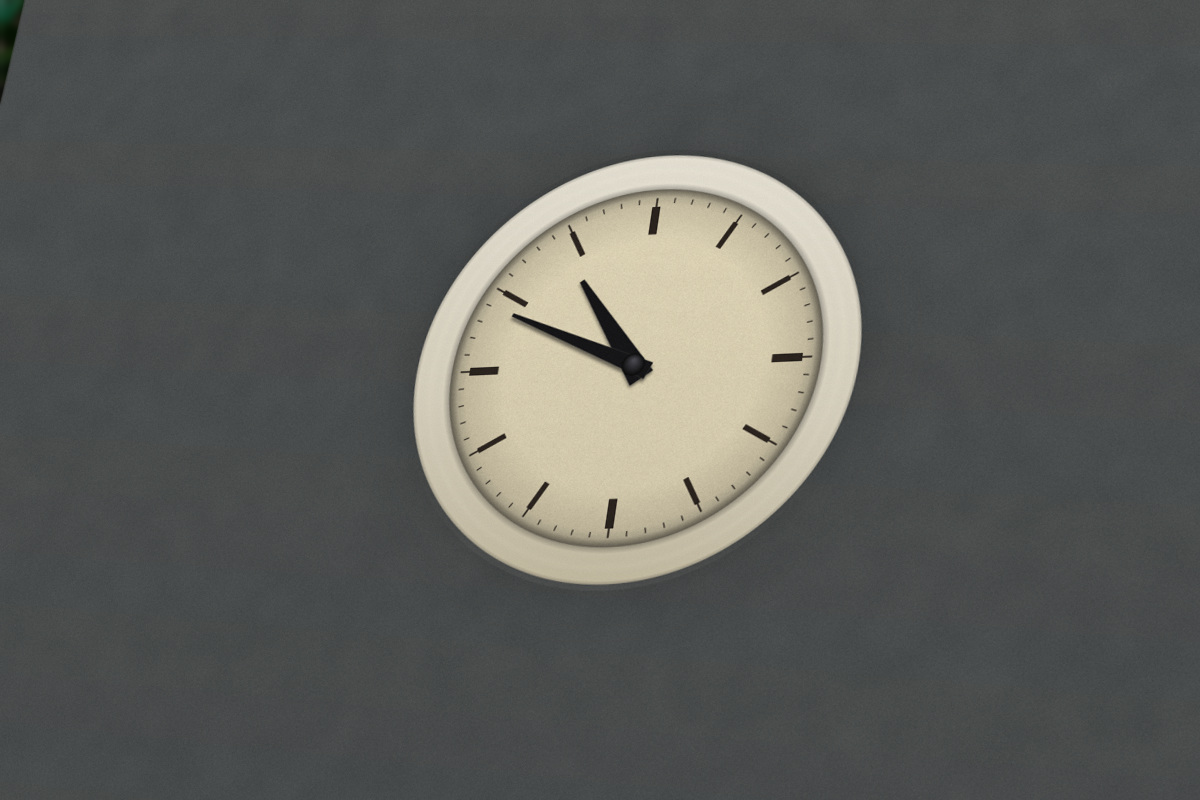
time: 10:49
